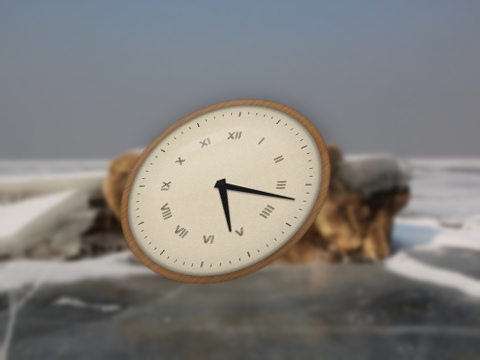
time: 5:17
